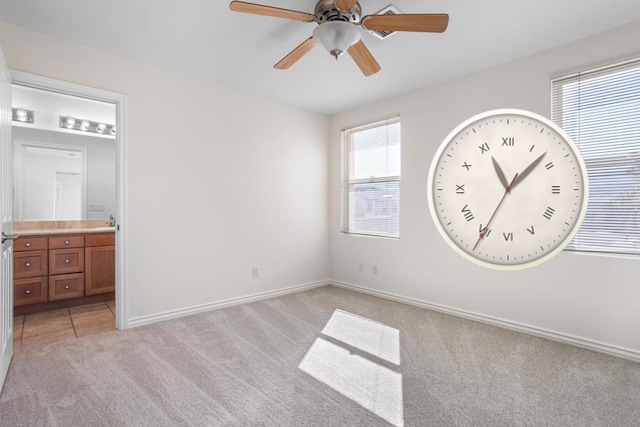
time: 11:07:35
